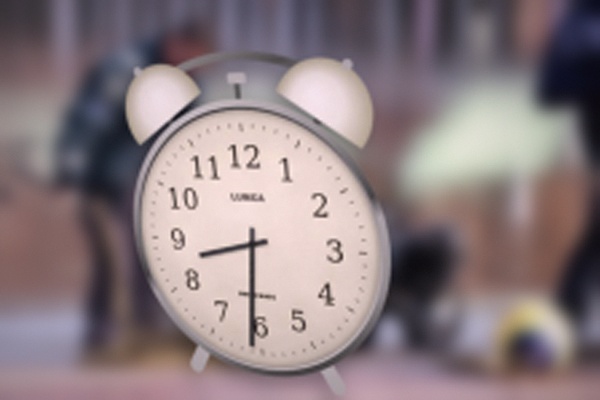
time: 8:31
